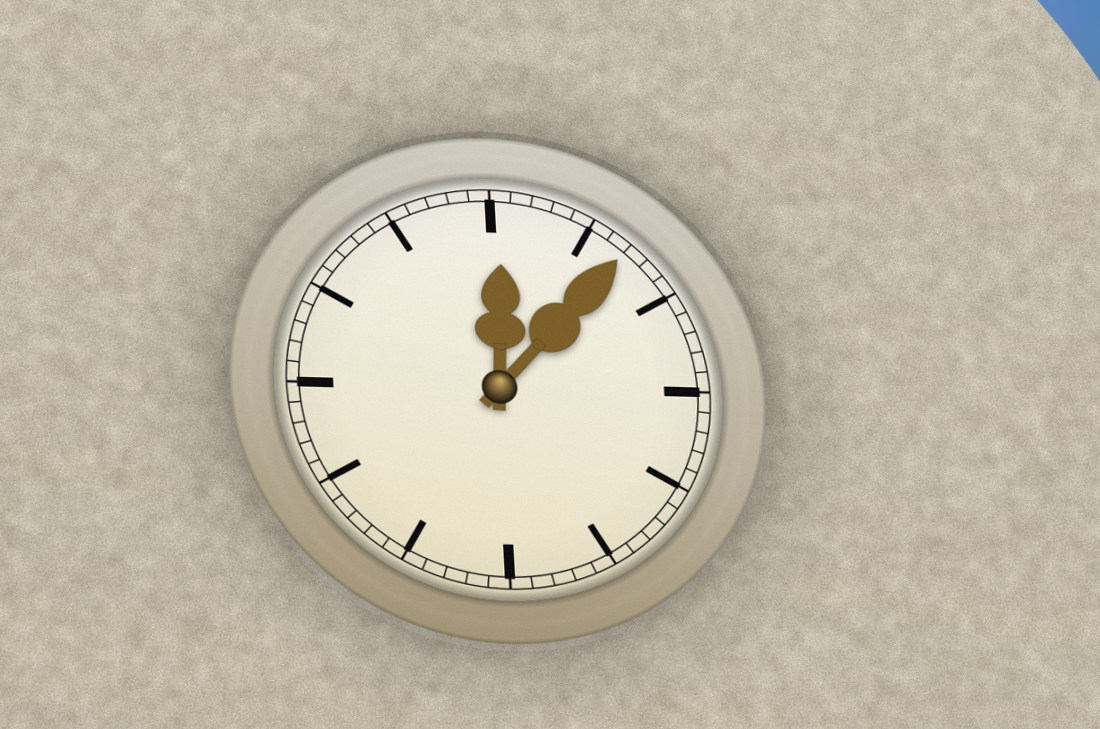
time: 12:07
